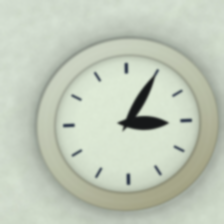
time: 3:05
